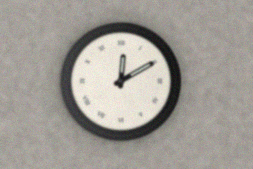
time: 12:10
